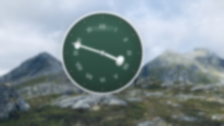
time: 3:48
